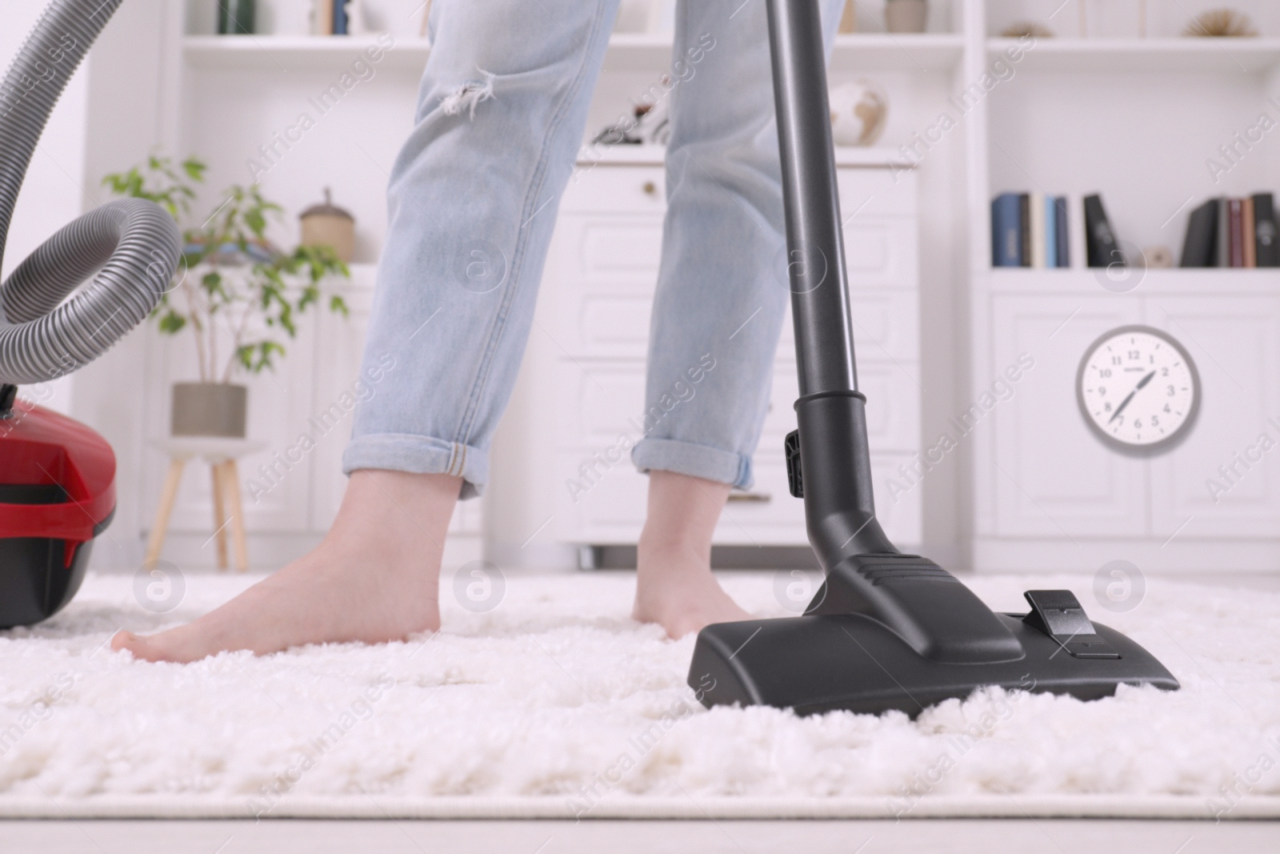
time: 1:37
